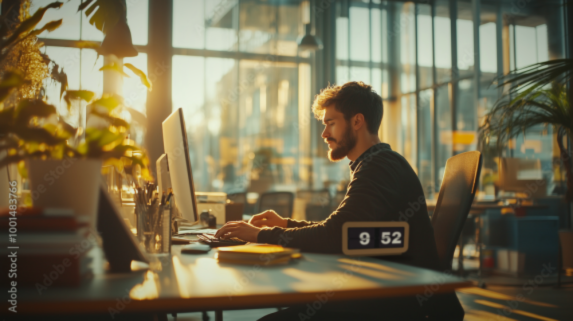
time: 9:52
